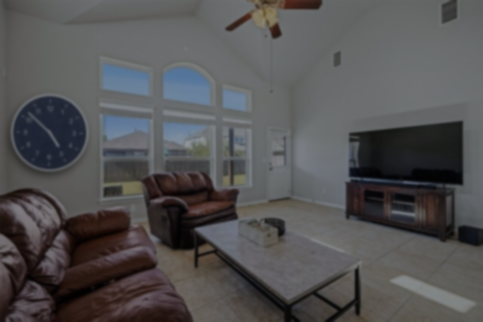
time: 4:52
